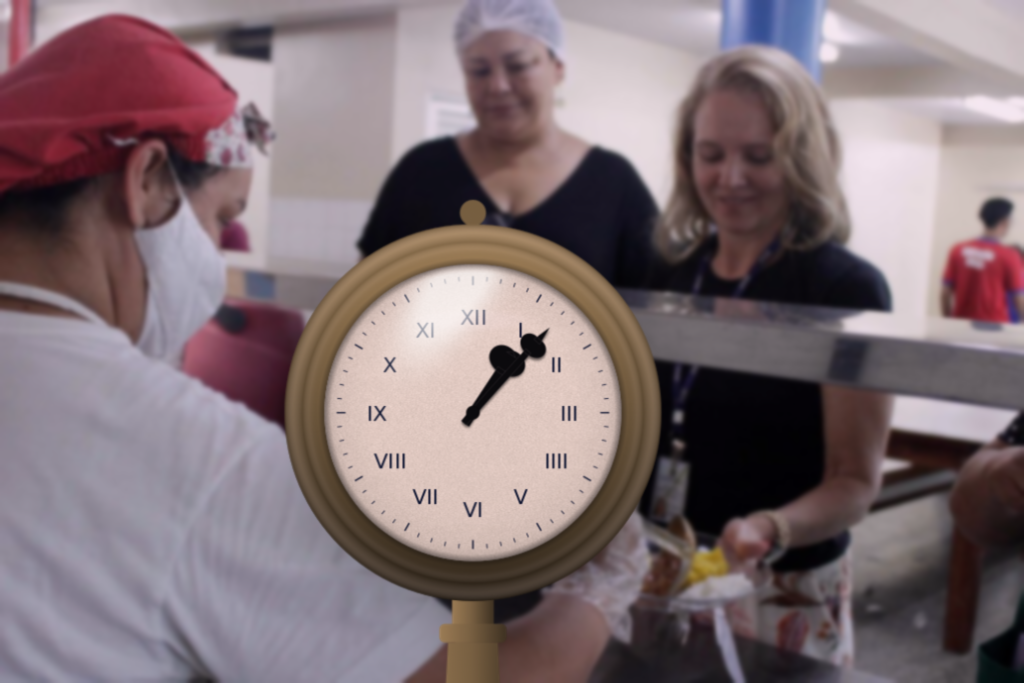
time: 1:07
